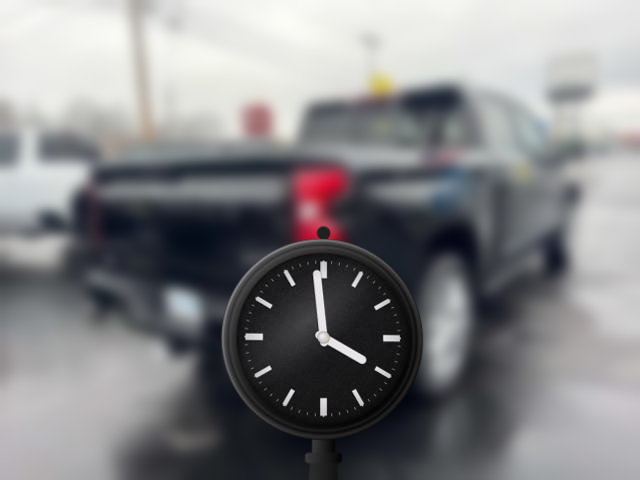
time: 3:59
